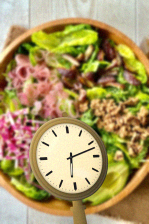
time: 6:12
